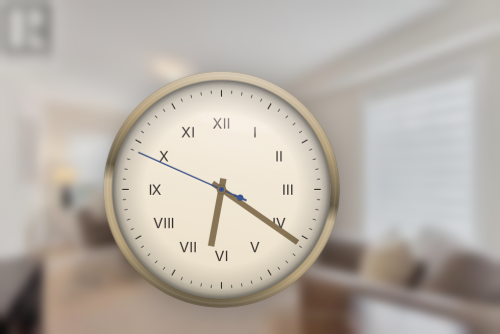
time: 6:20:49
